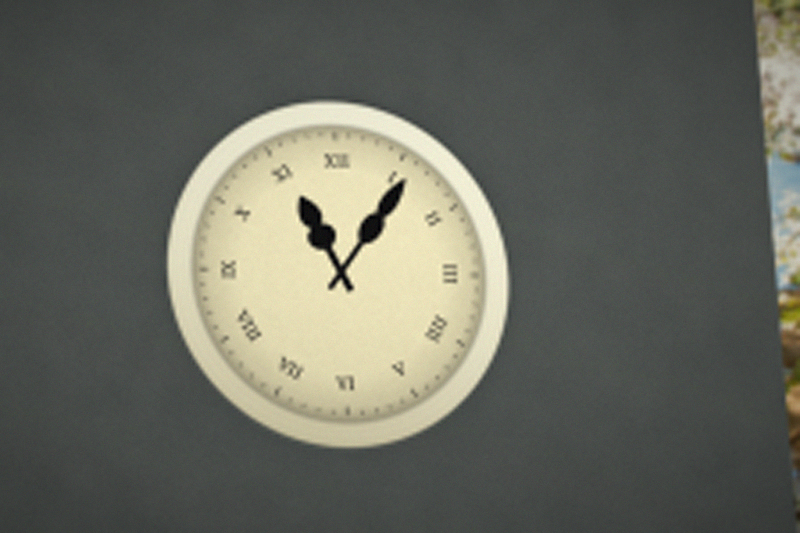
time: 11:06
